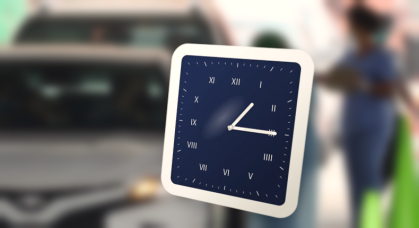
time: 1:15
